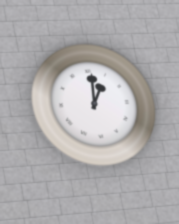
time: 1:01
